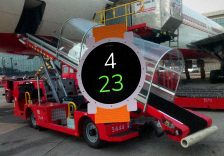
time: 4:23
